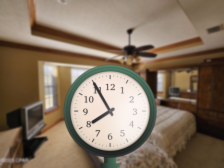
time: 7:55
